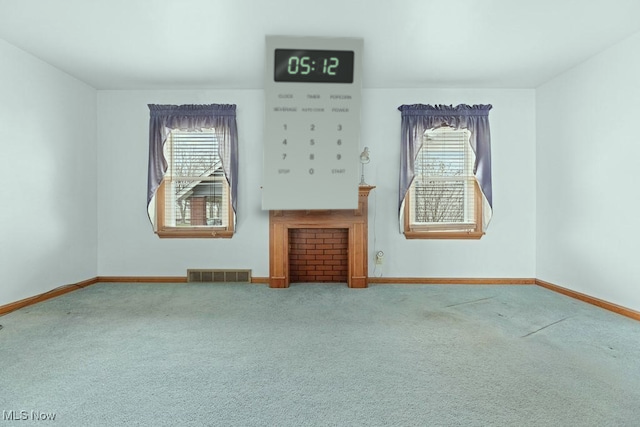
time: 5:12
